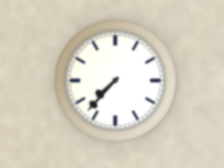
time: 7:37
